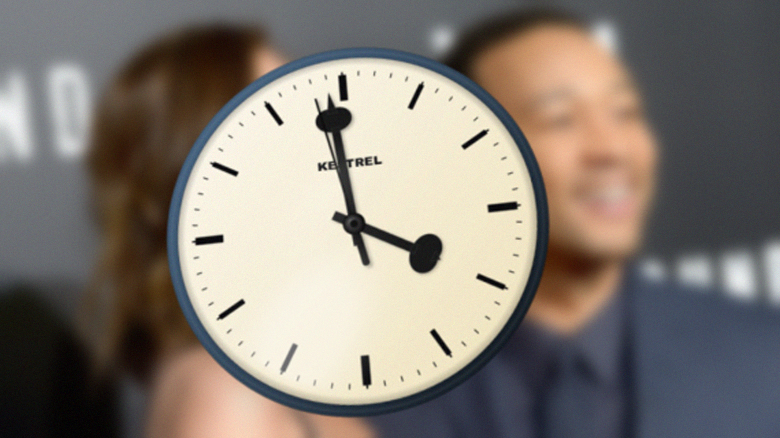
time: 3:58:58
